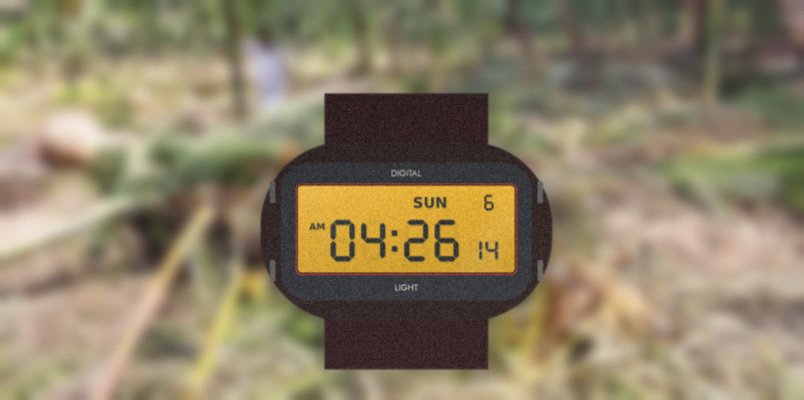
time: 4:26:14
